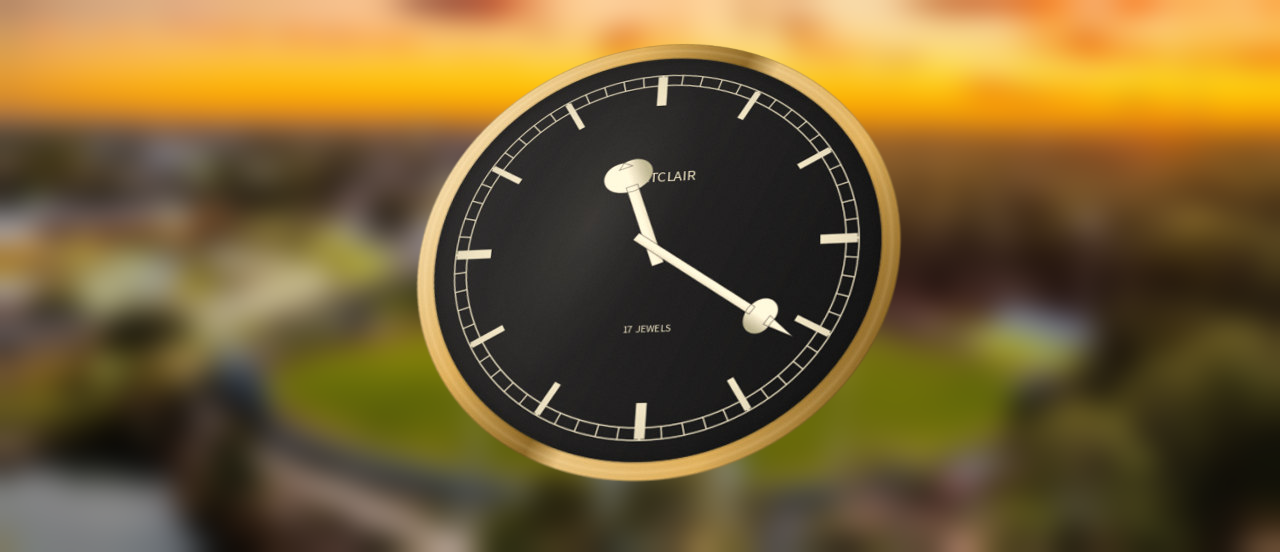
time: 11:21
